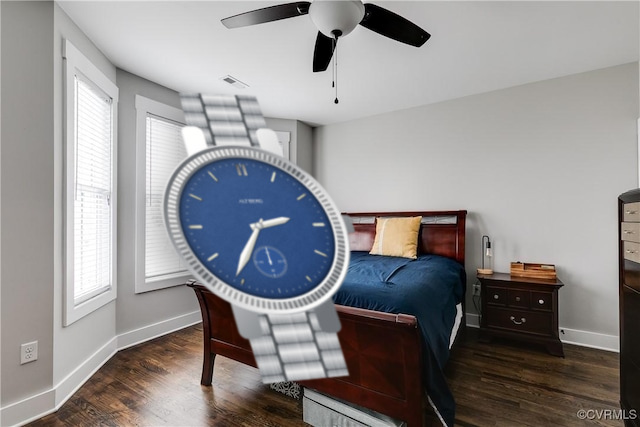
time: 2:36
